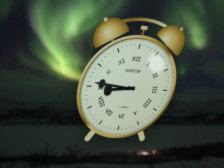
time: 8:46
